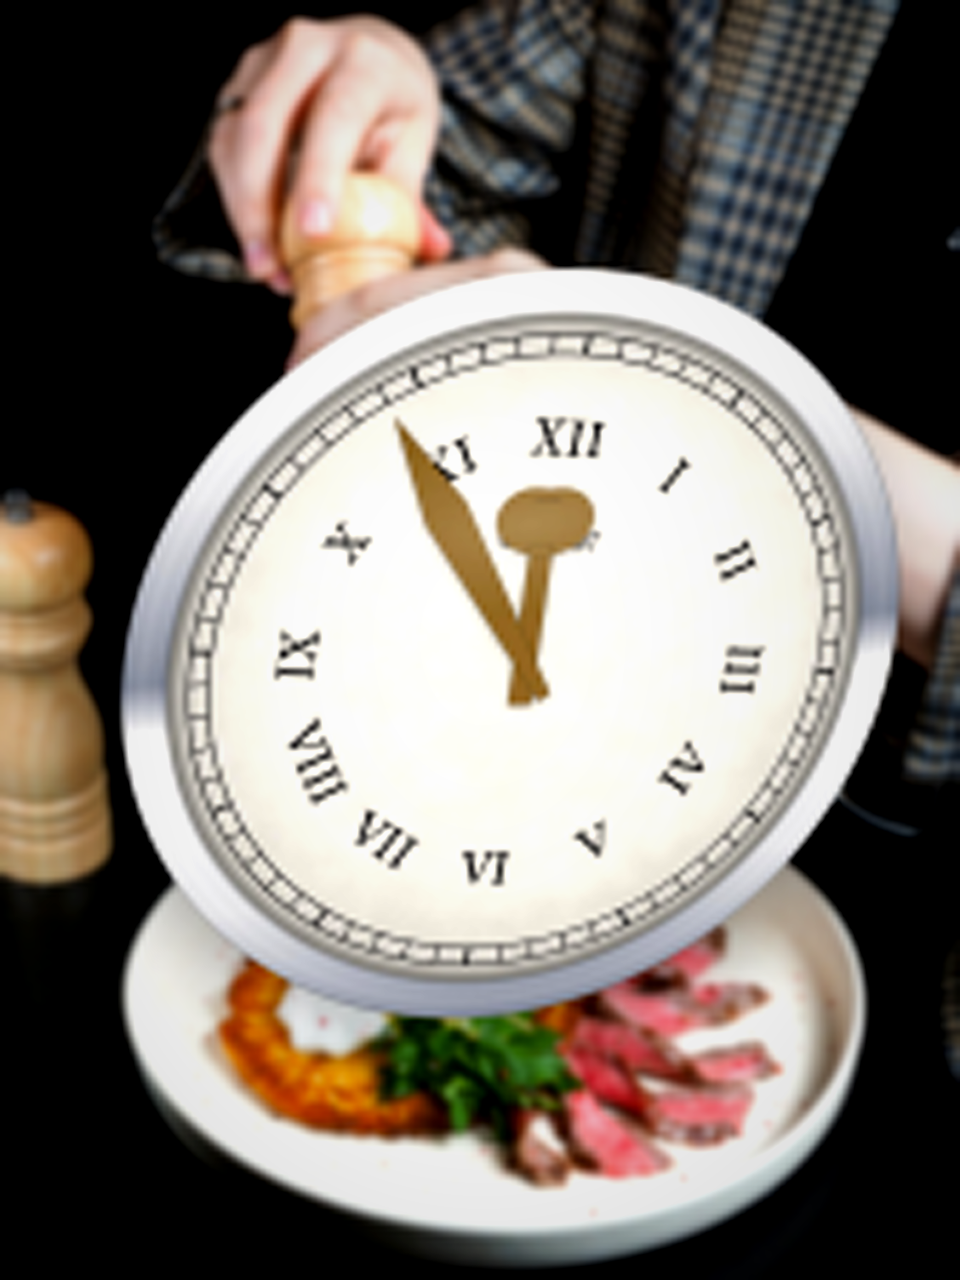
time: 11:54
